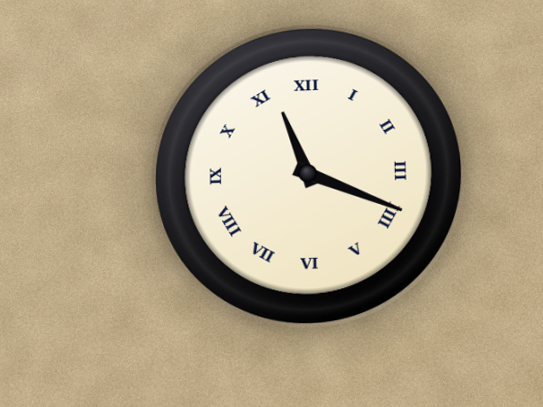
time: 11:19
